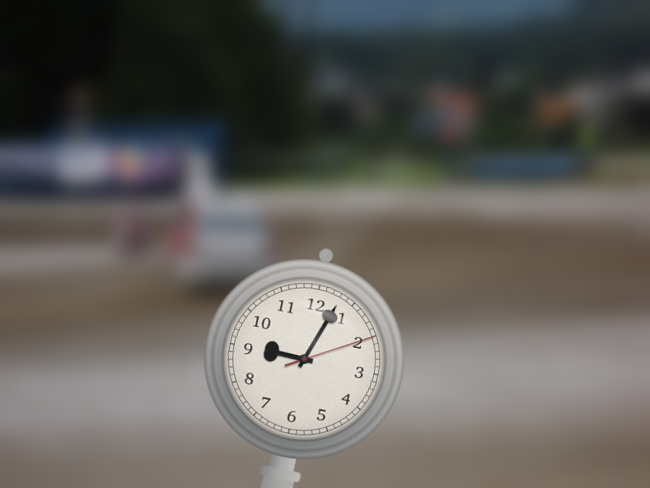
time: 9:03:10
